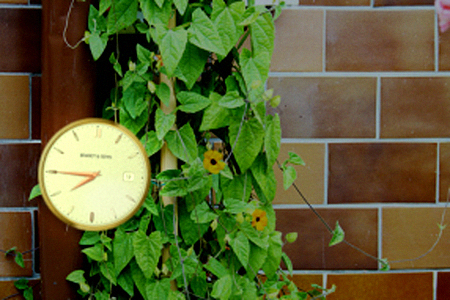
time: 7:45
